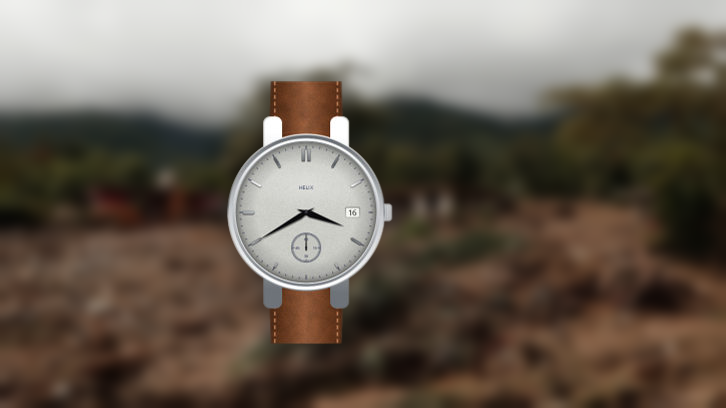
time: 3:40
